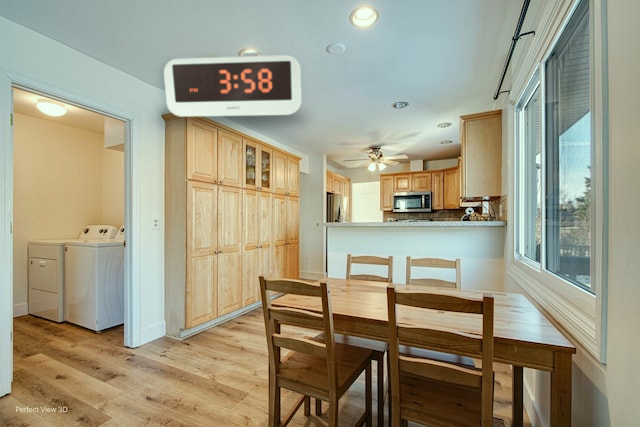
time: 3:58
